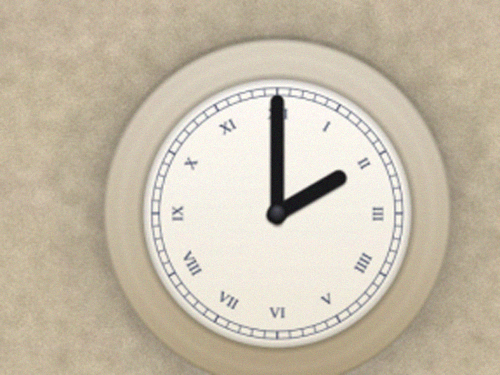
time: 2:00
